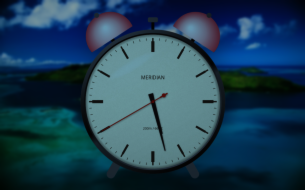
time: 5:27:40
